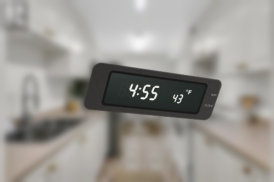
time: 4:55
